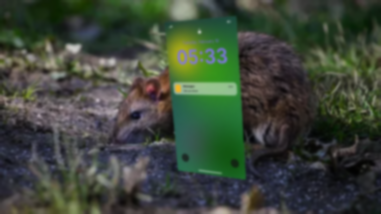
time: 5:33
